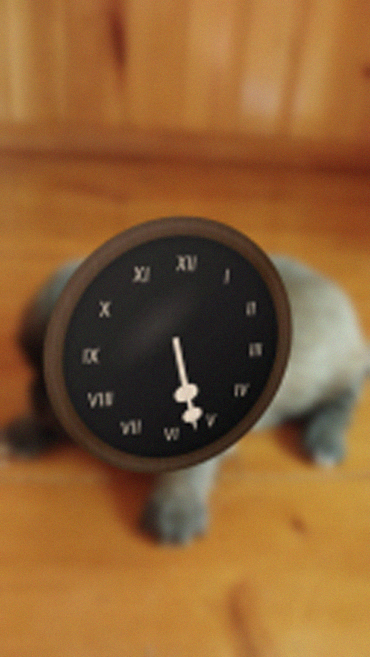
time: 5:27
